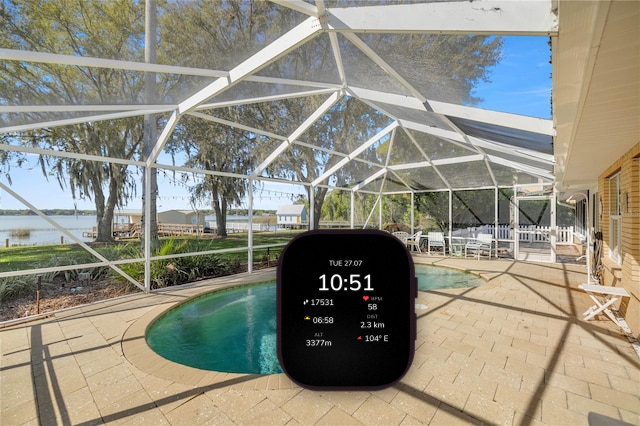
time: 10:51
